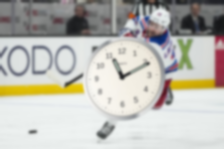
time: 11:11
